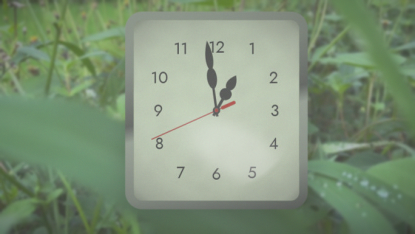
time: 12:58:41
